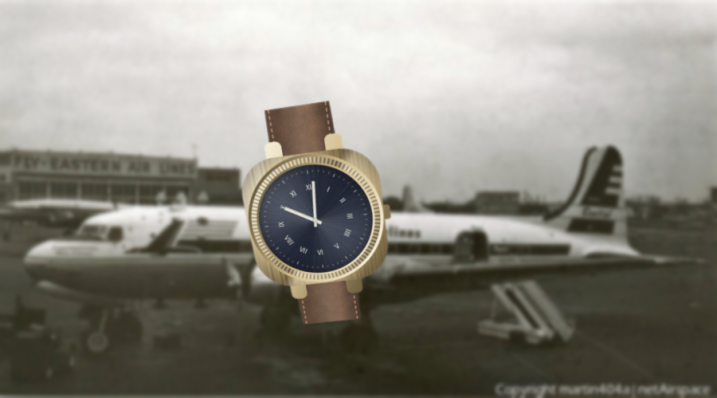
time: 10:01
